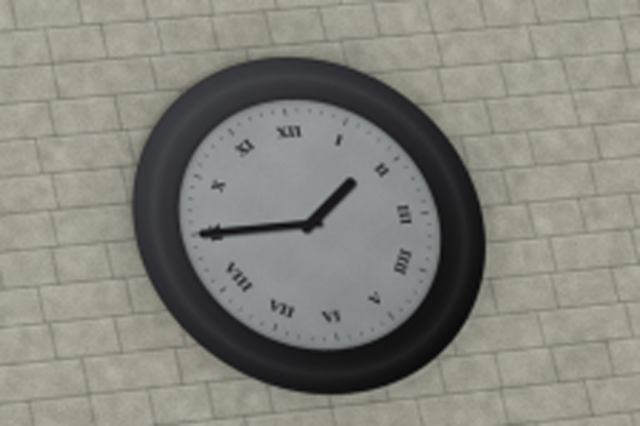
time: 1:45
